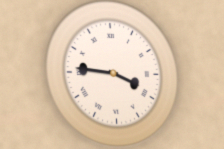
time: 3:46
